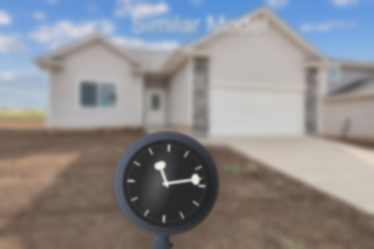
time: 11:13
